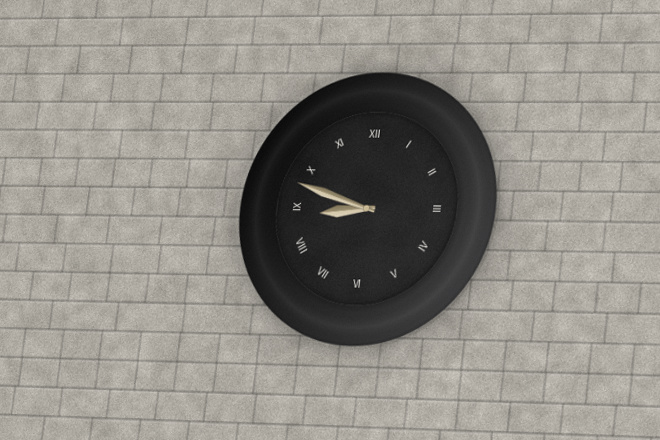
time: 8:48
